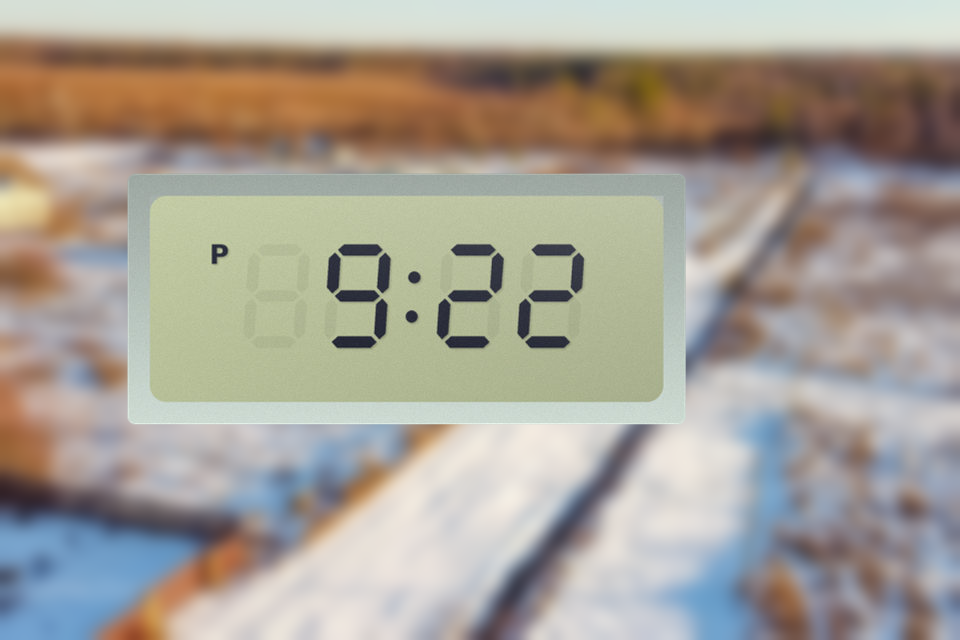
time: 9:22
